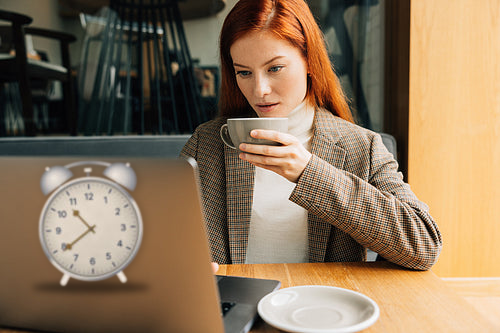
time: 10:39
